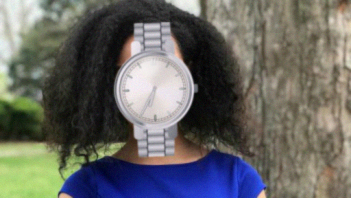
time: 6:35
